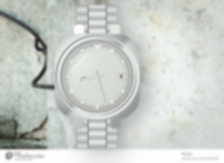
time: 8:27
